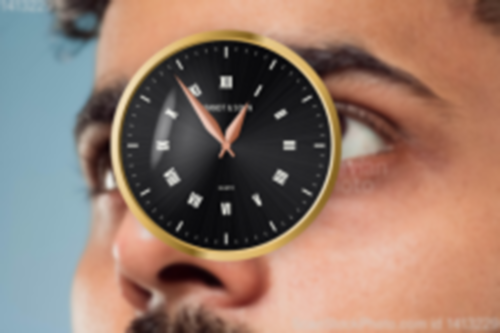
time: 12:54
